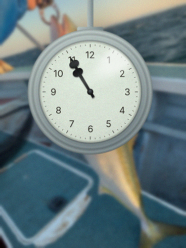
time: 10:55
